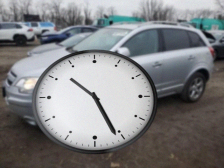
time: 10:26
